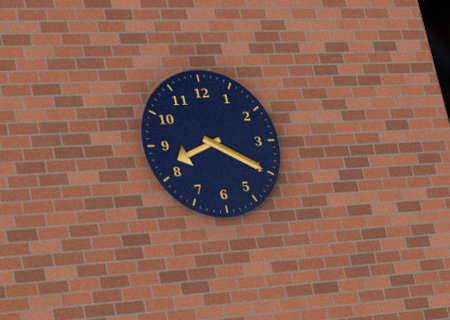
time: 8:20
